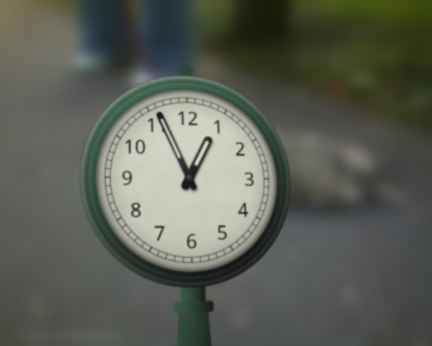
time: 12:56
